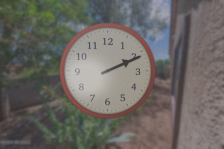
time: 2:11
